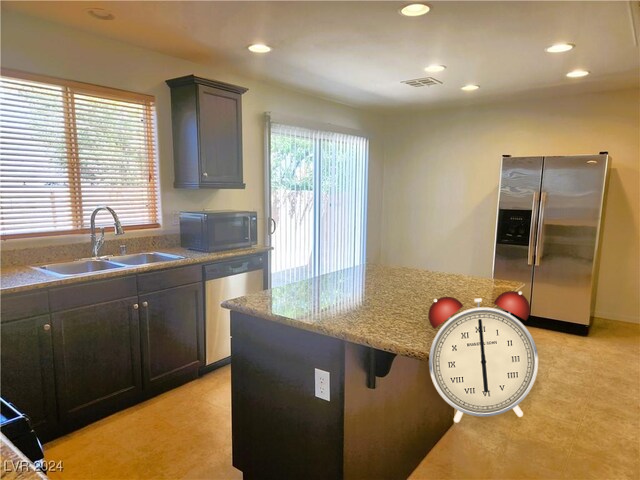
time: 6:00
